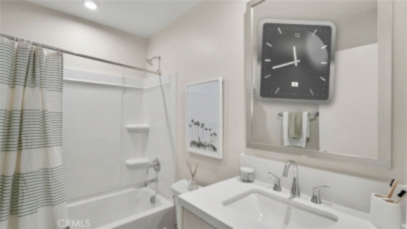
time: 11:42
